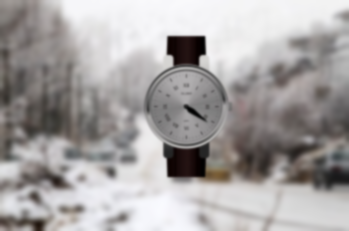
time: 4:21
